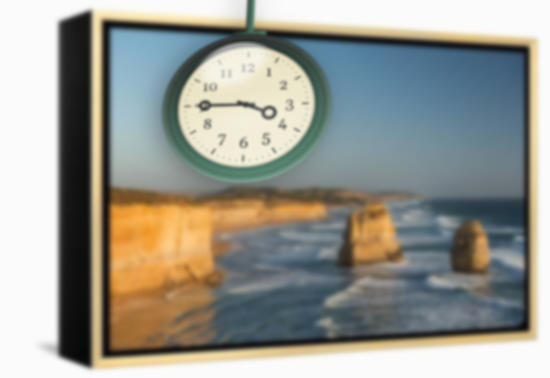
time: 3:45
